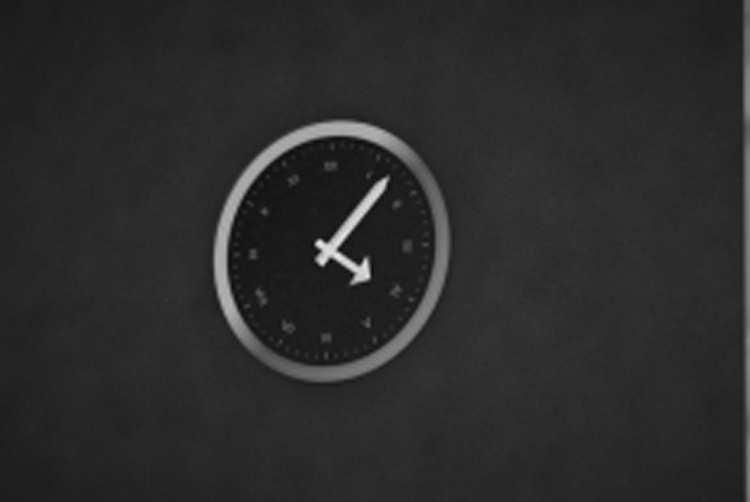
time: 4:07
